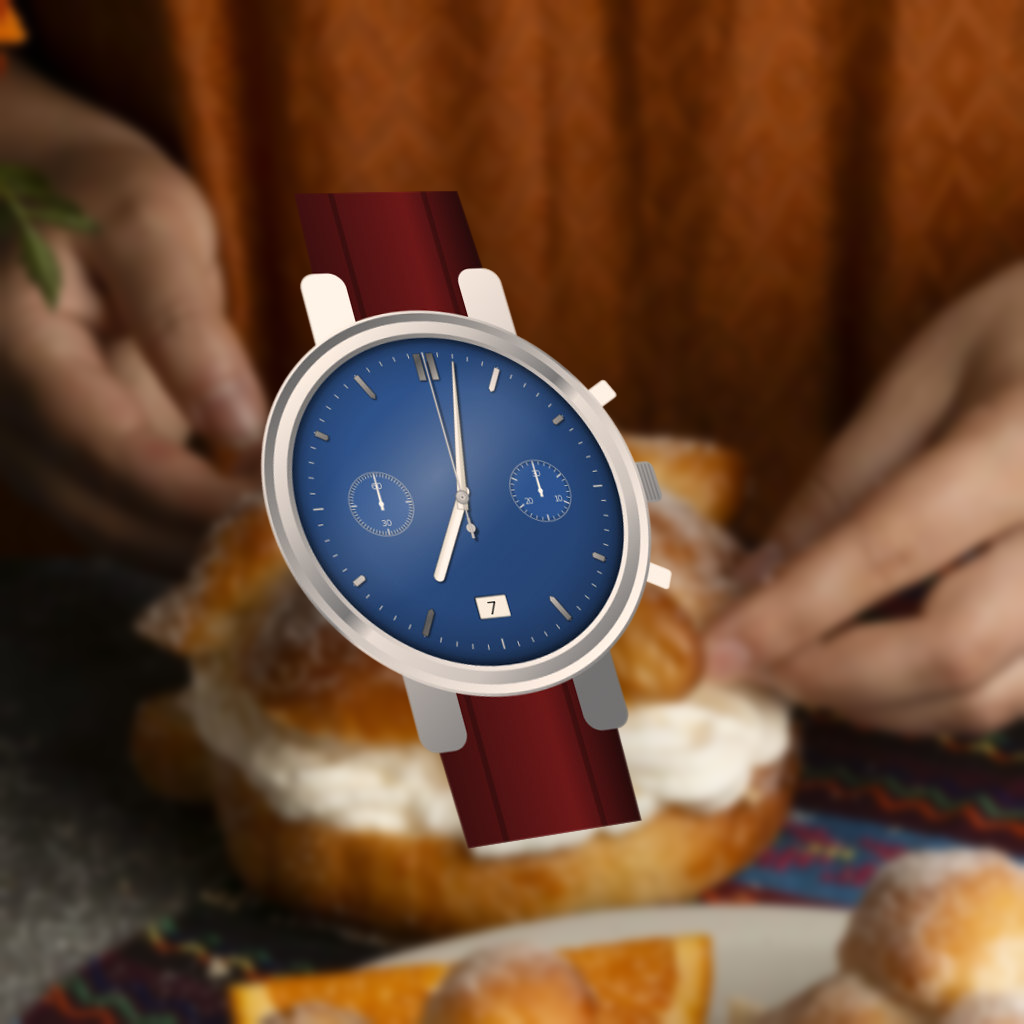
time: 7:02
